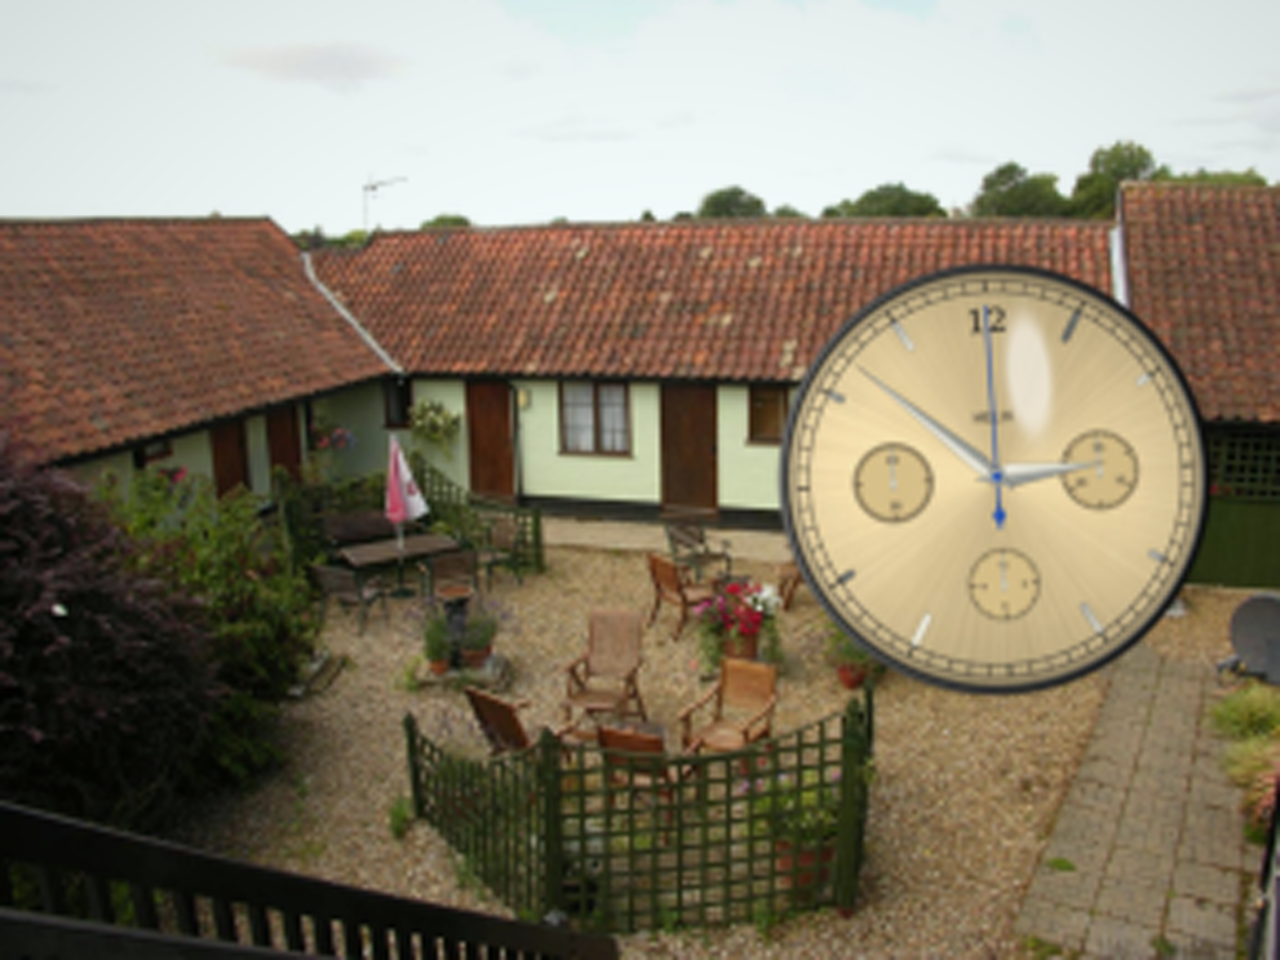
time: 2:52
